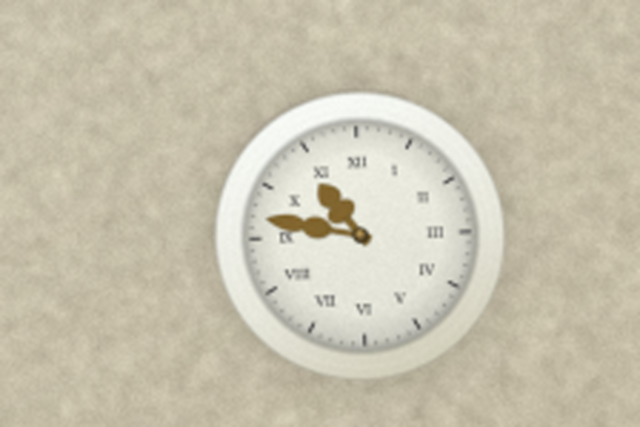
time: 10:47
